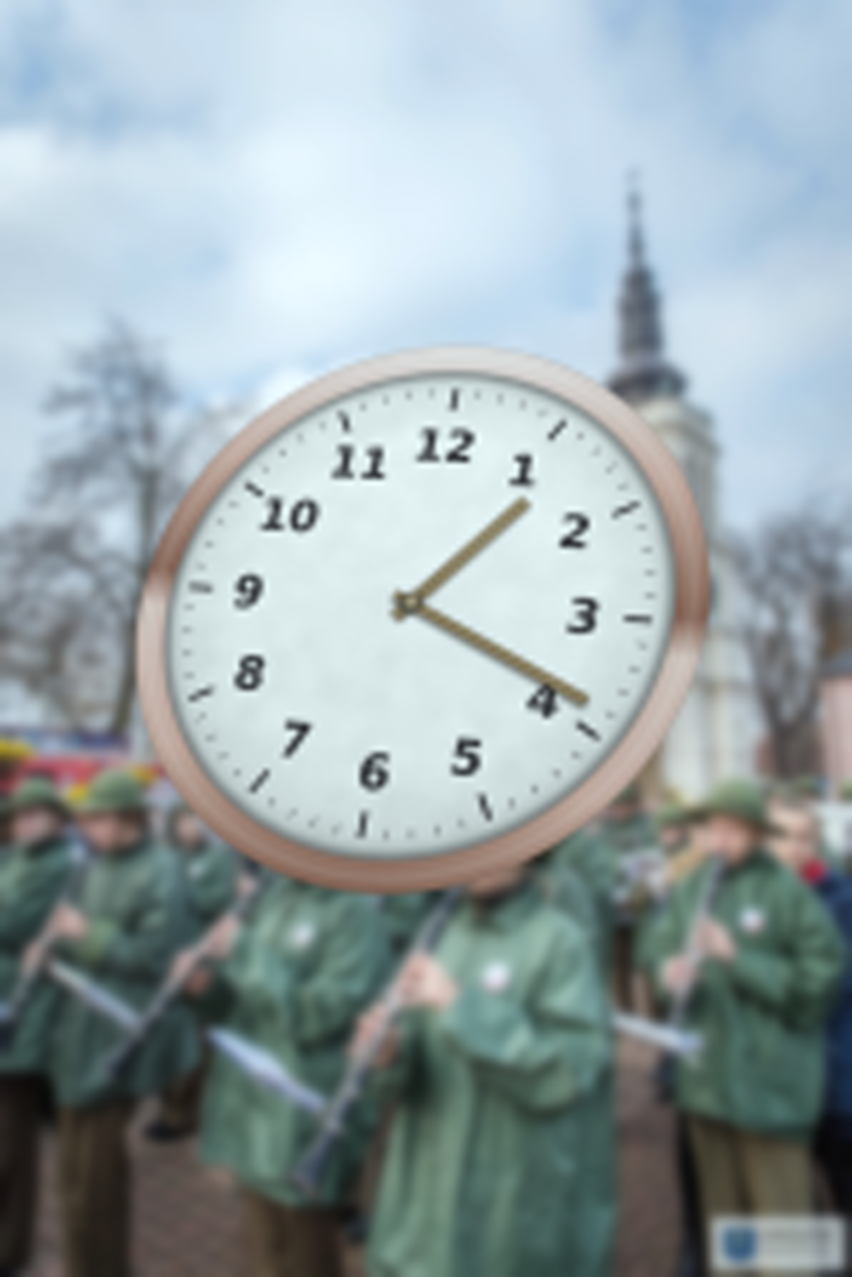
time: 1:19
